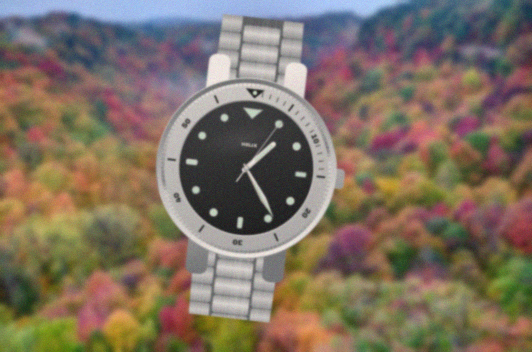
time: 1:24:05
